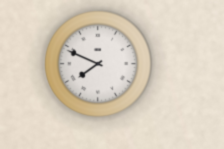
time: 7:49
